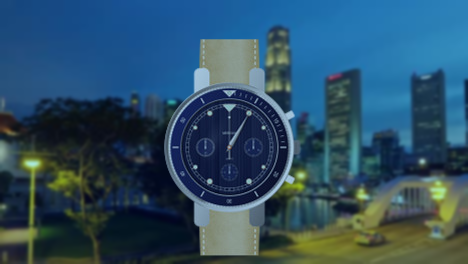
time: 1:05
